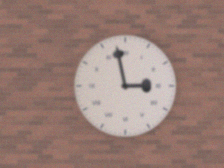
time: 2:58
